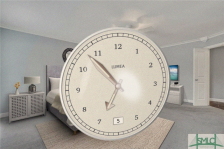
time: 6:53
